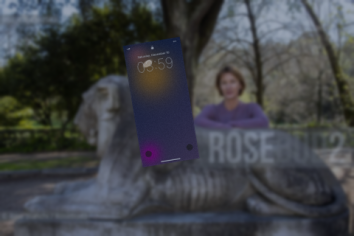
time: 3:59
